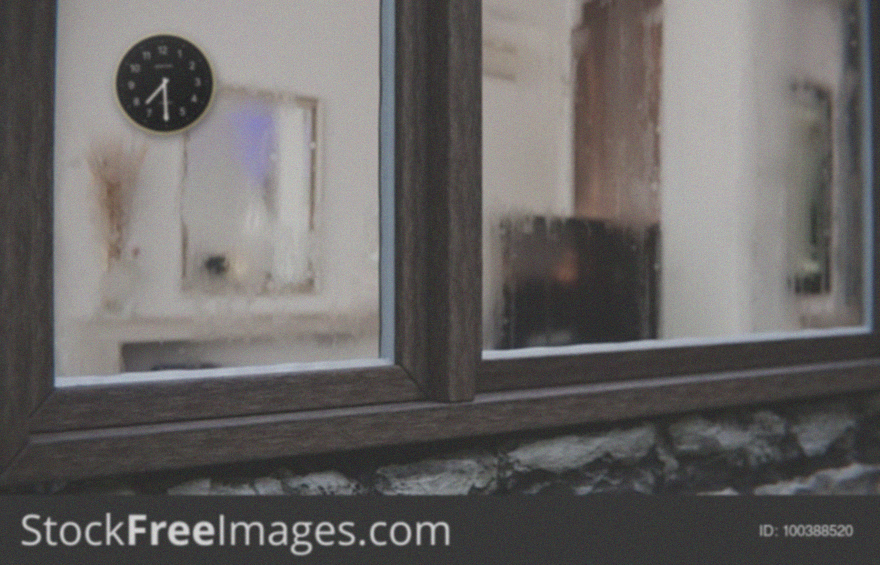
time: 7:30
